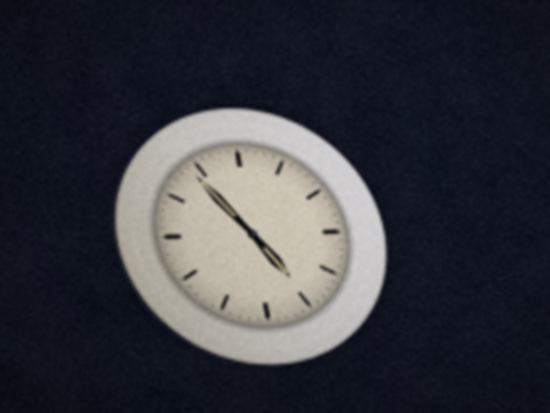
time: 4:54
